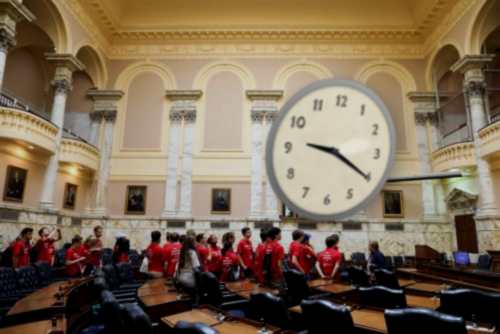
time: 9:20
